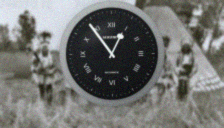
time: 12:54
